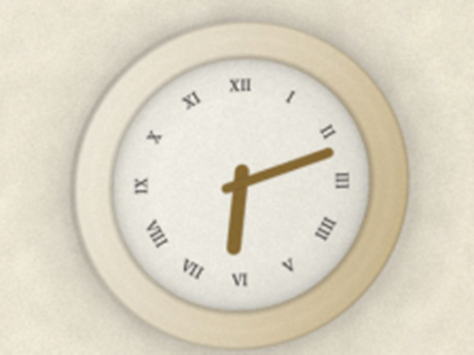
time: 6:12
